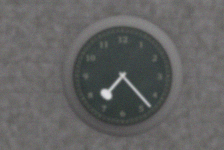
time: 7:23
